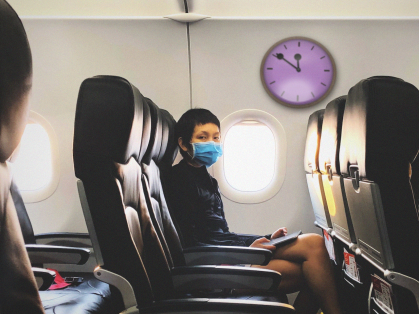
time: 11:51
